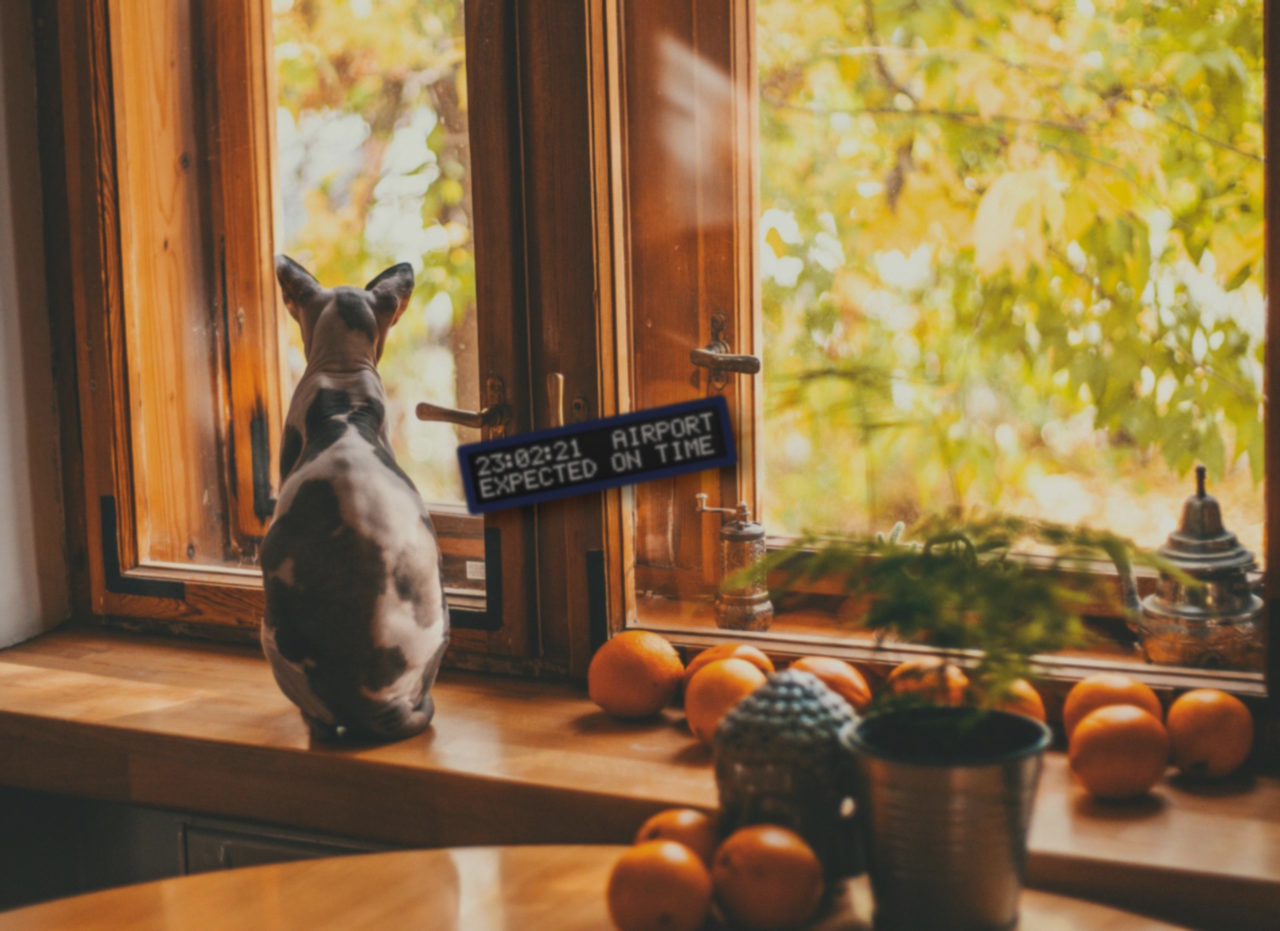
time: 23:02:21
